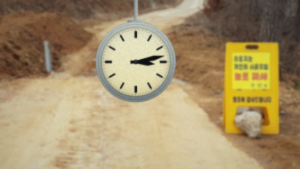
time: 3:13
